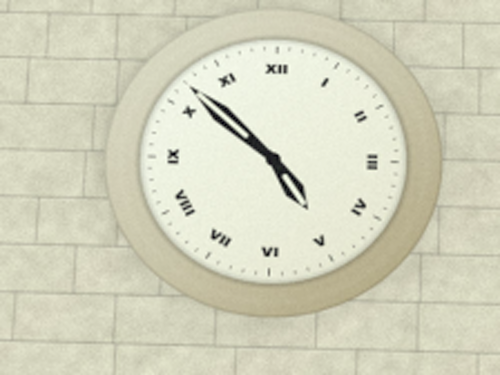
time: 4:52
